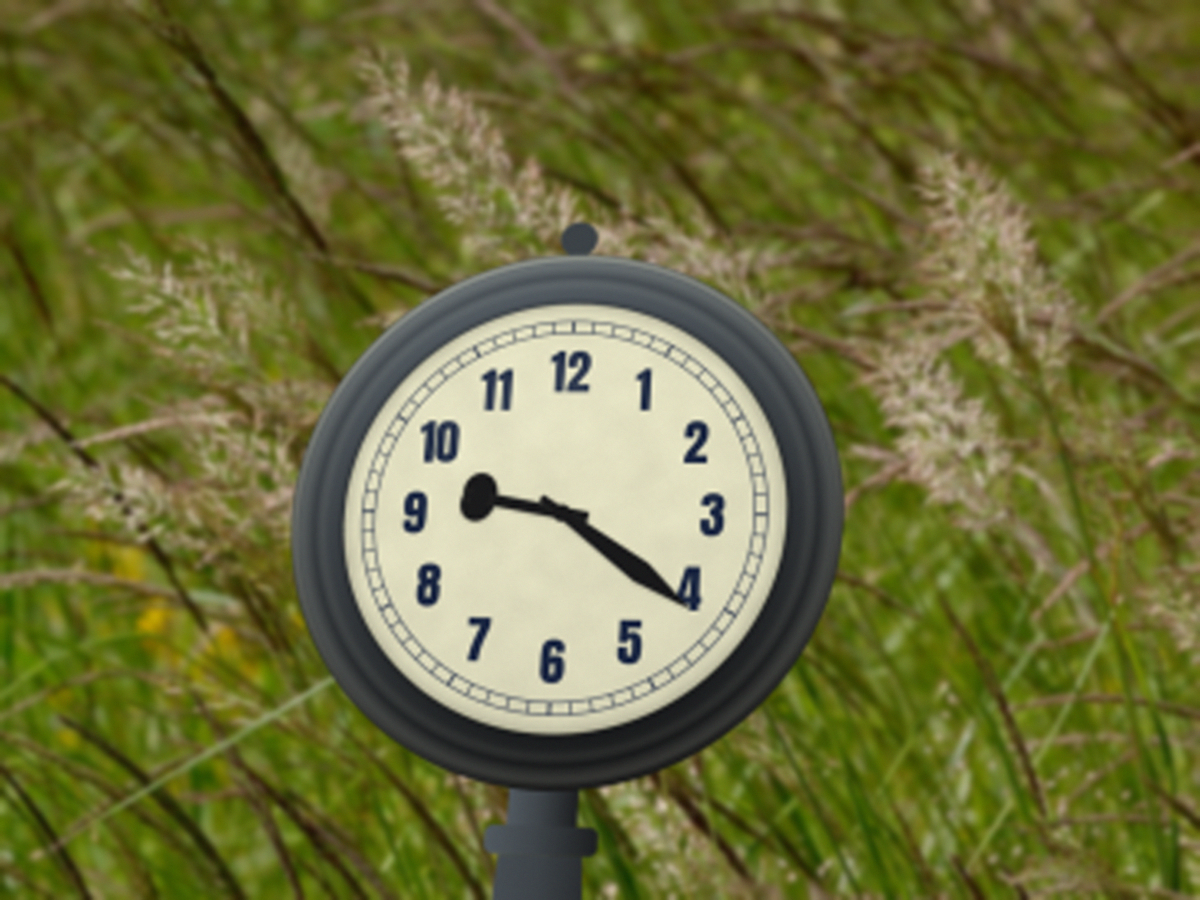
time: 9:21
